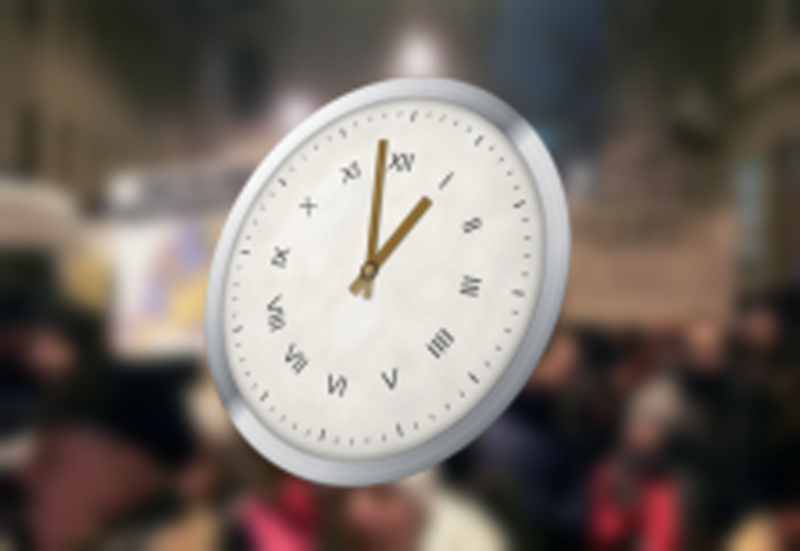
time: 12:58
